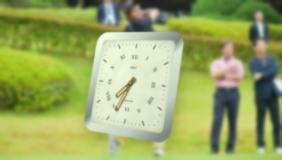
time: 7:34
